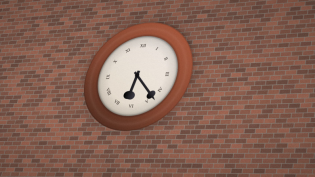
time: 6:23
